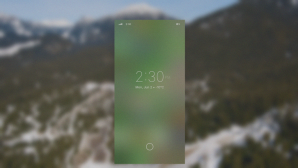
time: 2:30
